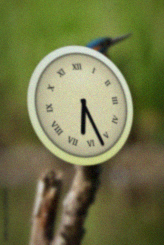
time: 6:27
